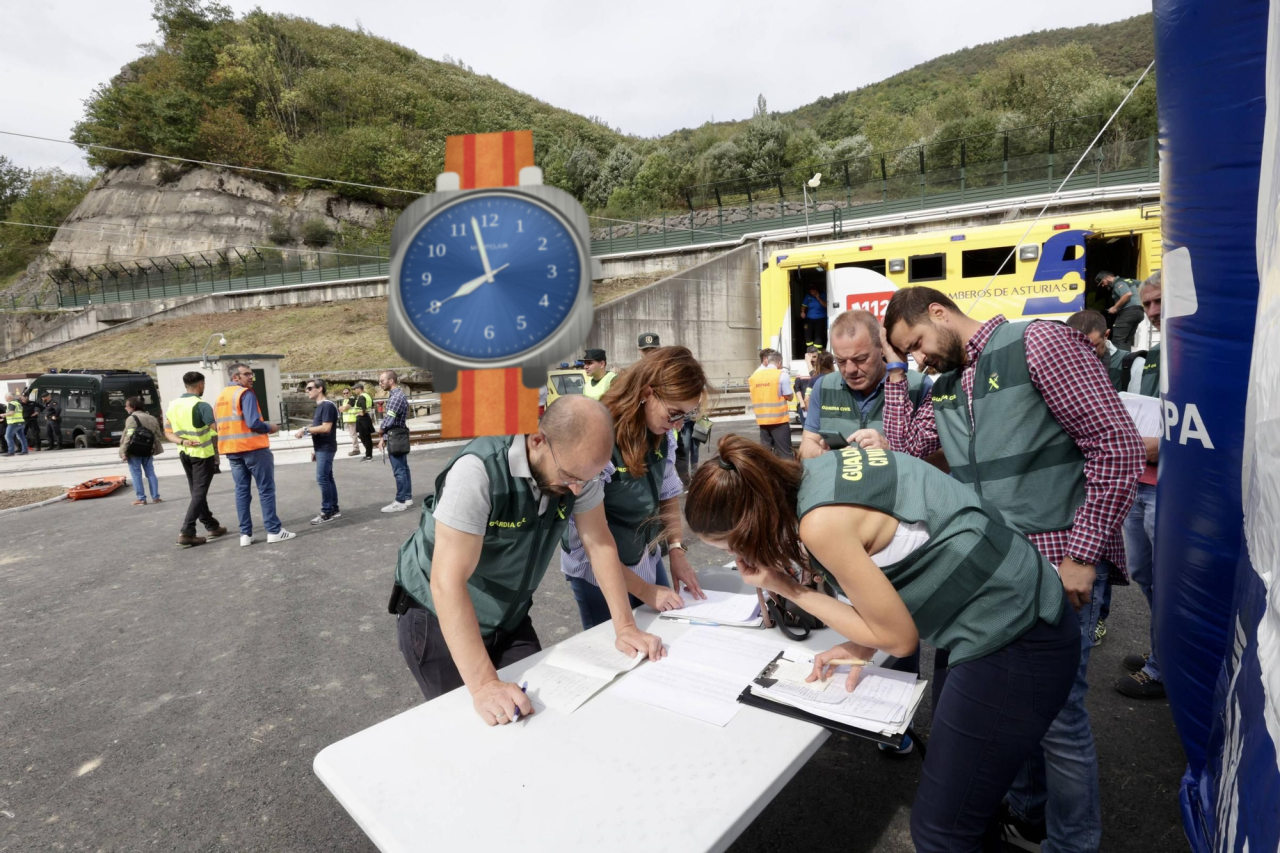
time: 7:57:40
